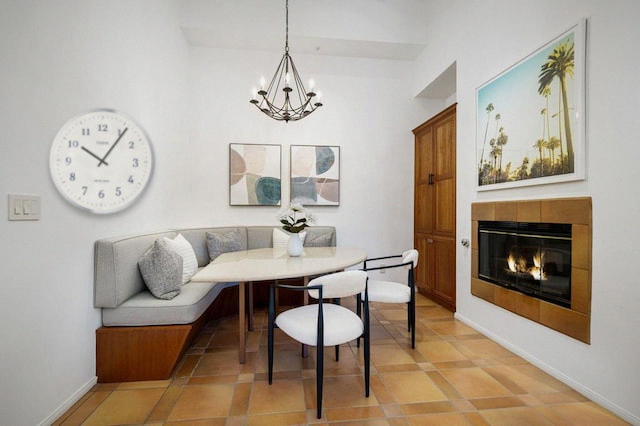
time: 10:06
